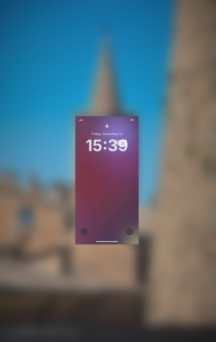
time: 15:39
